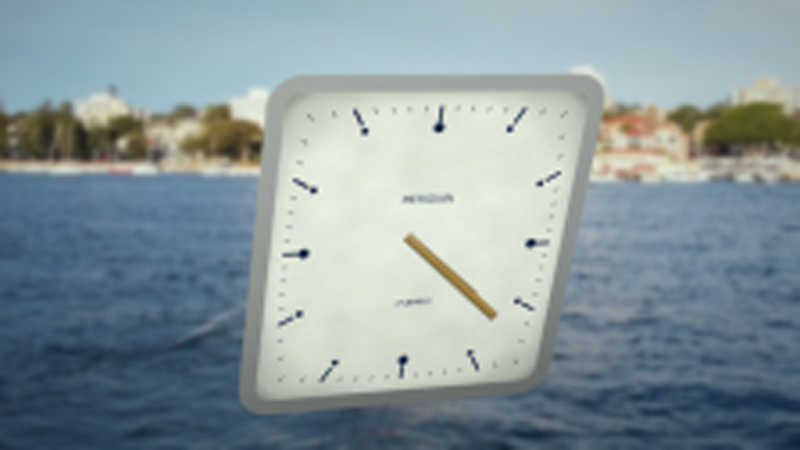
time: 4:22
